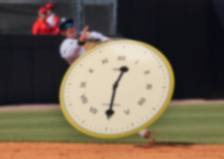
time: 12:30
